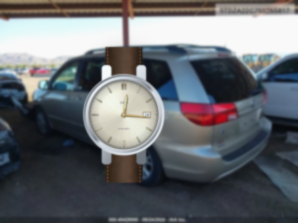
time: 12:16
